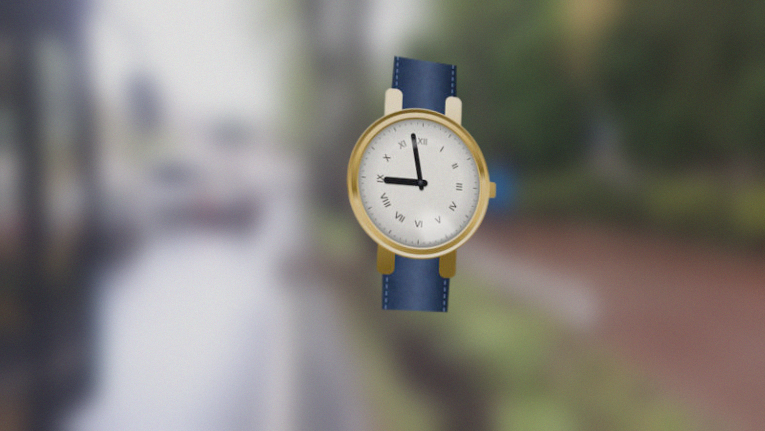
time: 8:58
